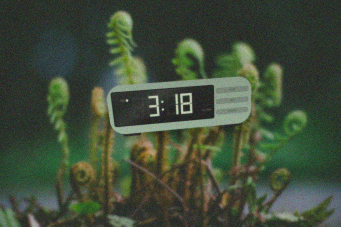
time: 3:18
